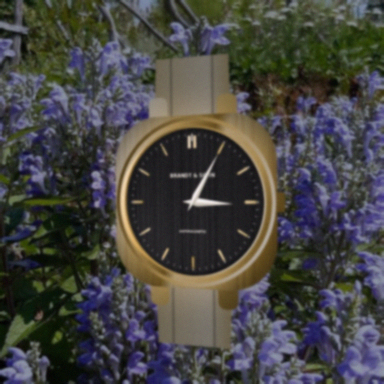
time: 3:05
